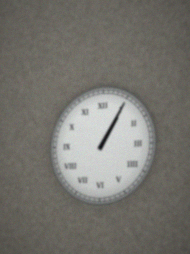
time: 1:05
